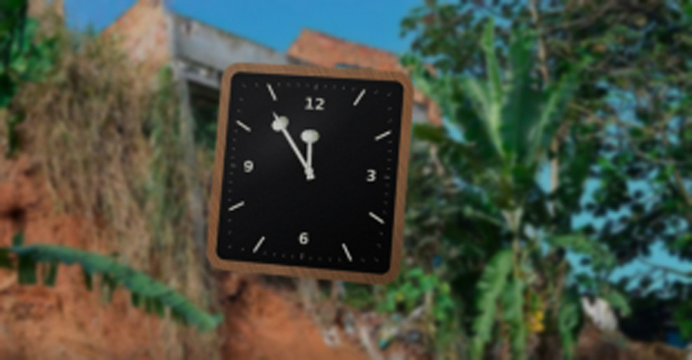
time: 11:54
